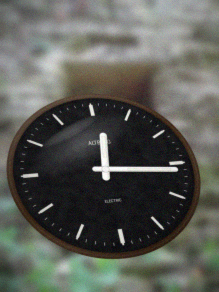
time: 12:16
